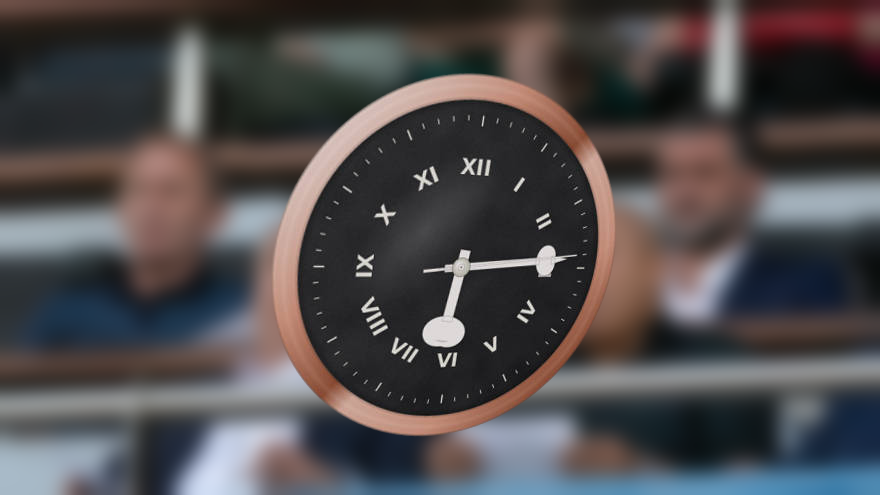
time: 6:14:14
